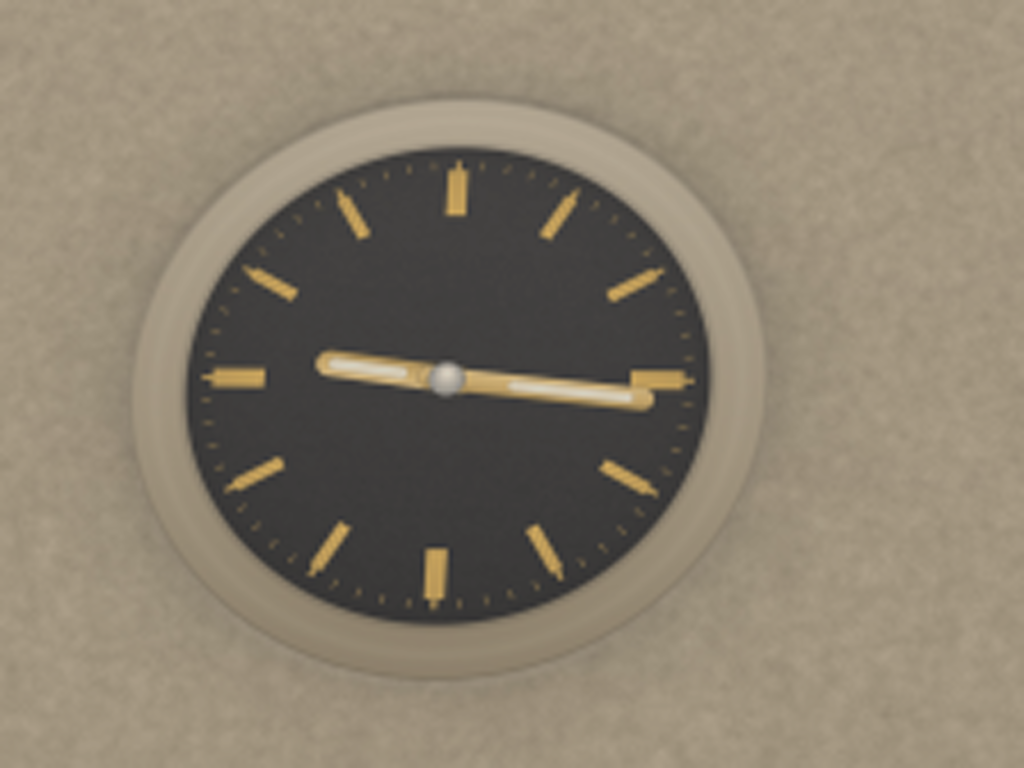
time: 9:16
